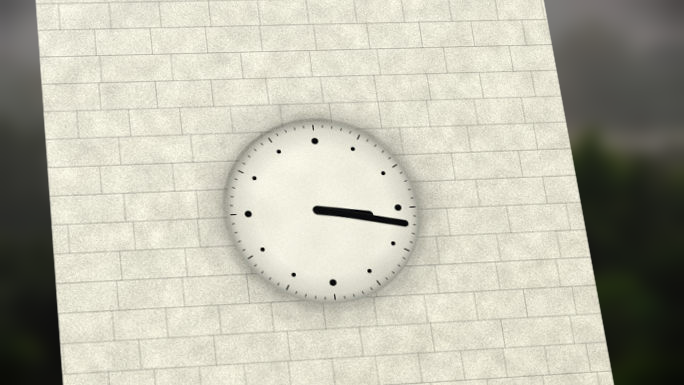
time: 3:17
